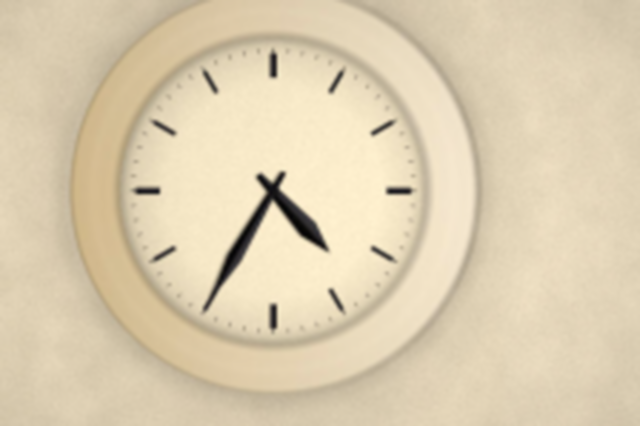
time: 4:35
